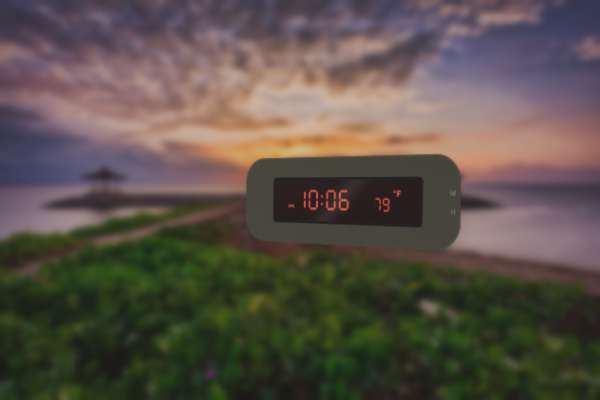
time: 10:06
